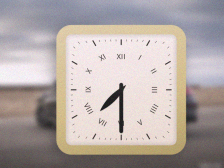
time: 7:30
